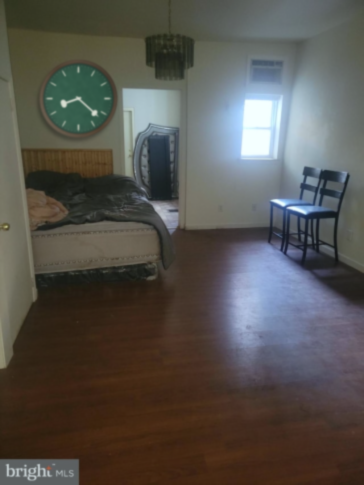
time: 8:22
